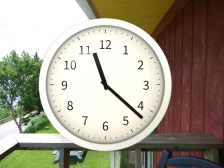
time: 11:22
